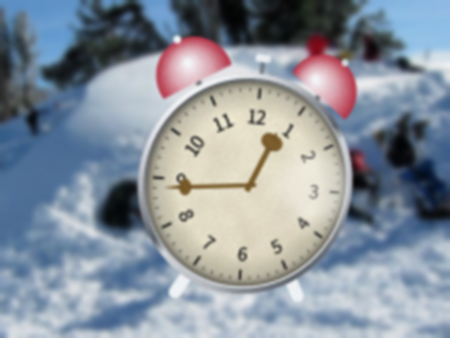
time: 12:44
